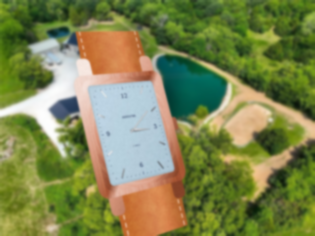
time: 3:09
